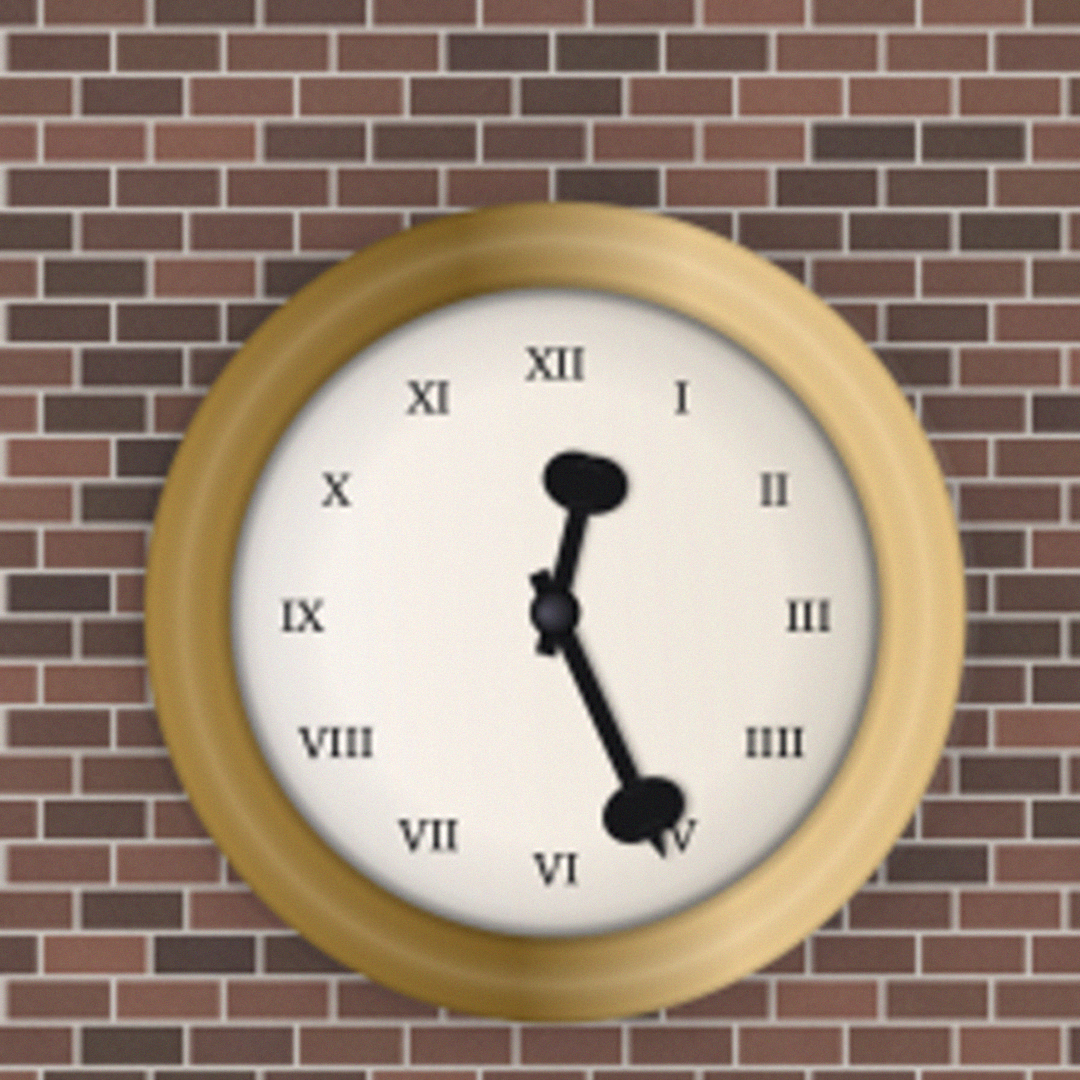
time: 12:26
